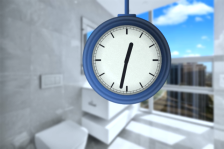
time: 12:32
